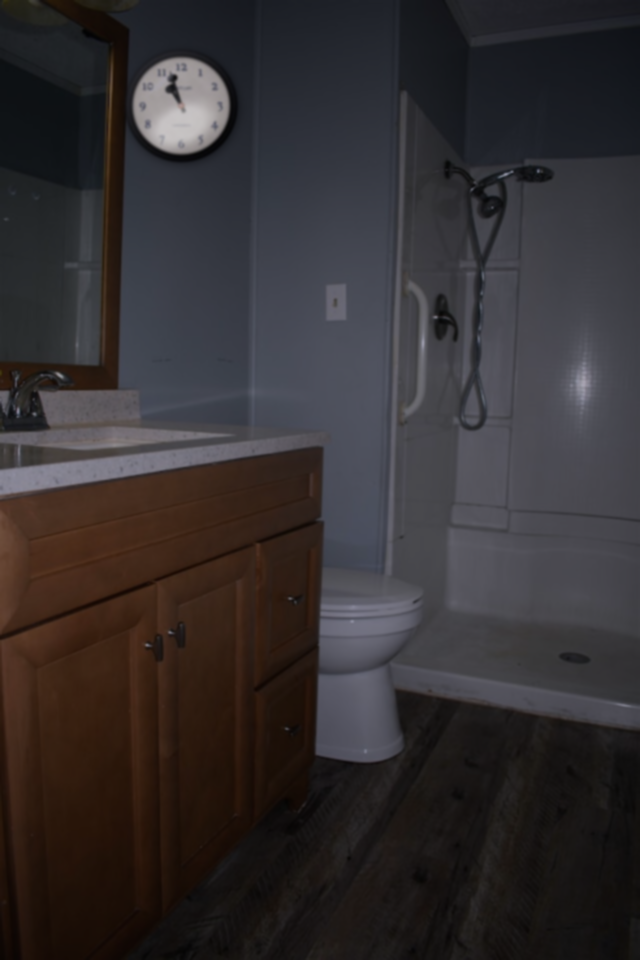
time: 10:57
